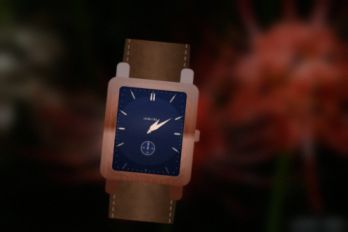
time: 1:09
